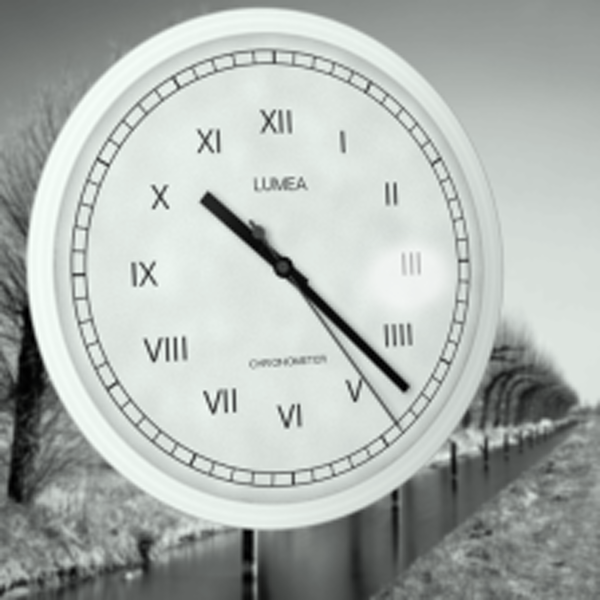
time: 10:22:24
